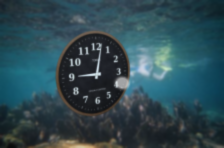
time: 9:02
